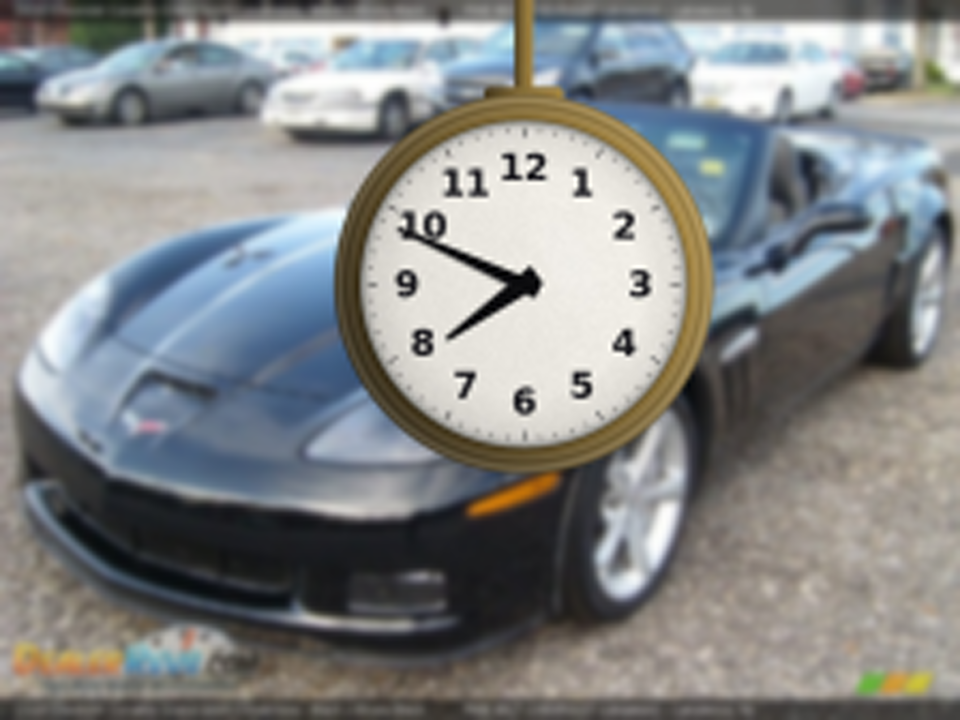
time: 7:49
